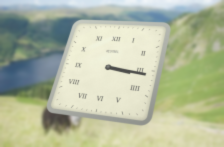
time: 3:16
